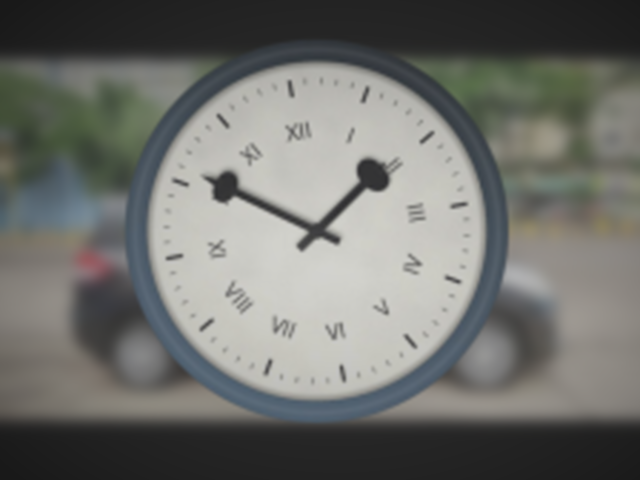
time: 1:51
